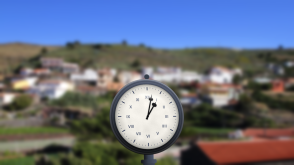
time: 1:02
